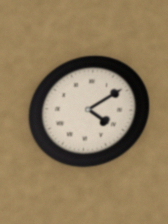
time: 4:09
